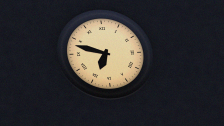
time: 6:48
